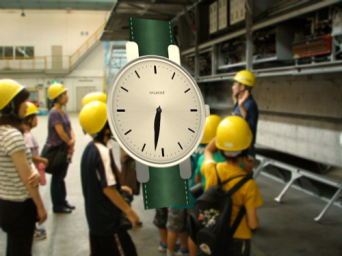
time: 6:32
